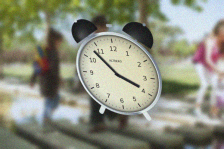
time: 3:53
